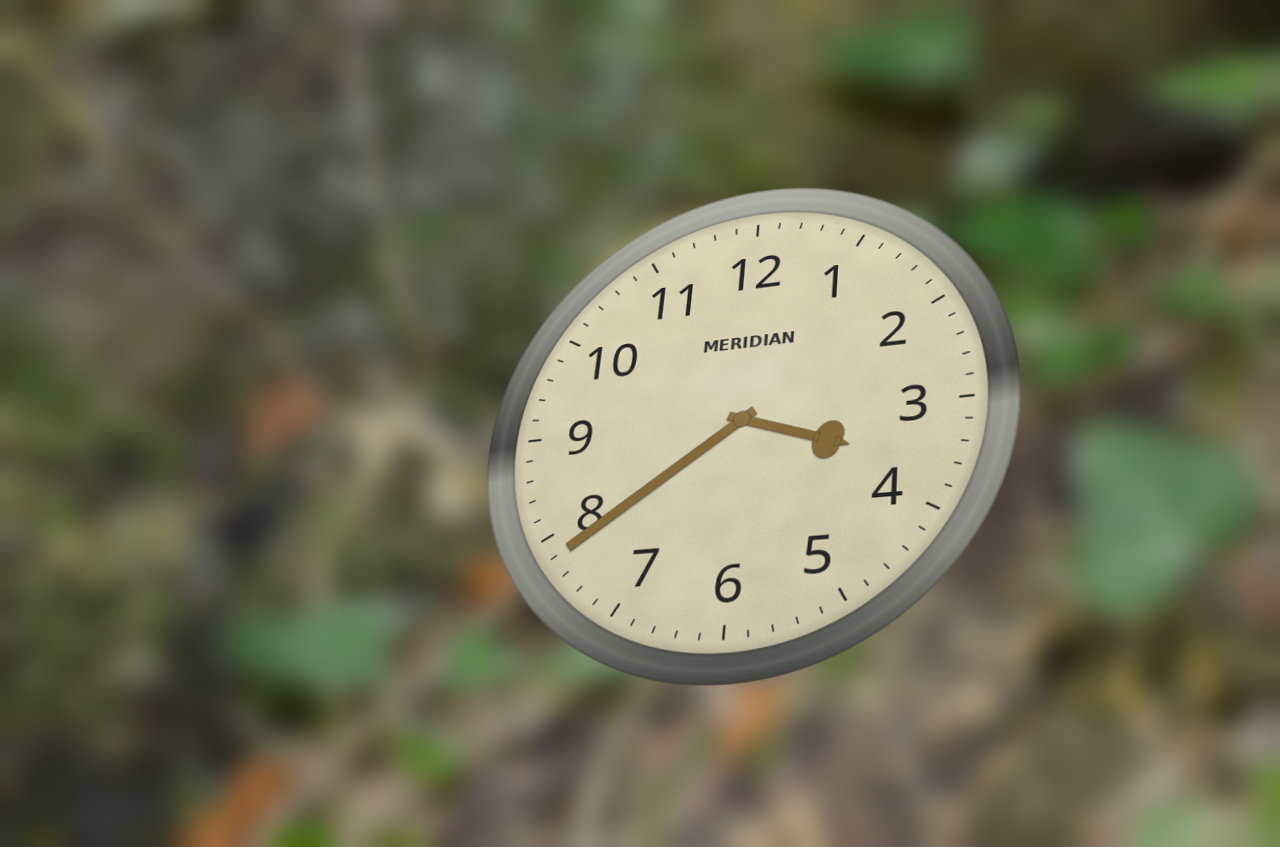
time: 3:39
